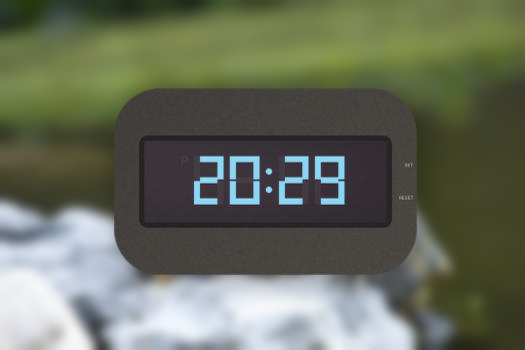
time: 20:29
